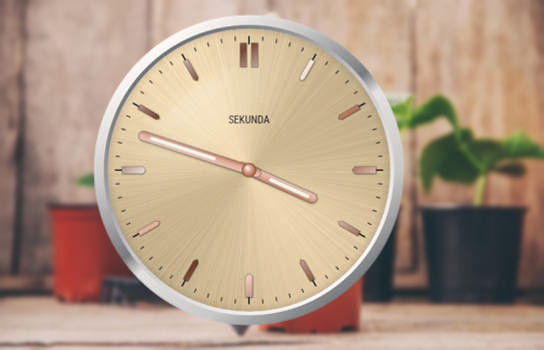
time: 3:48
